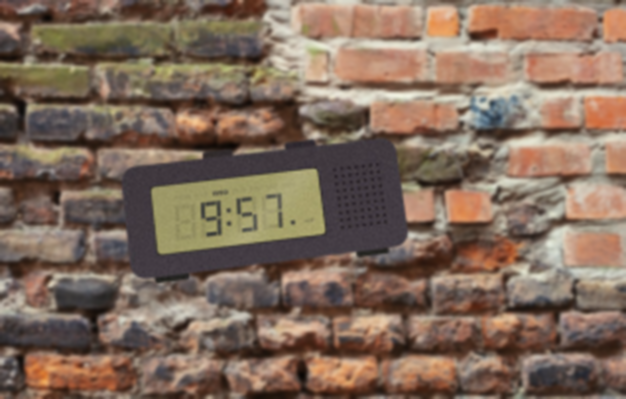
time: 9:57
